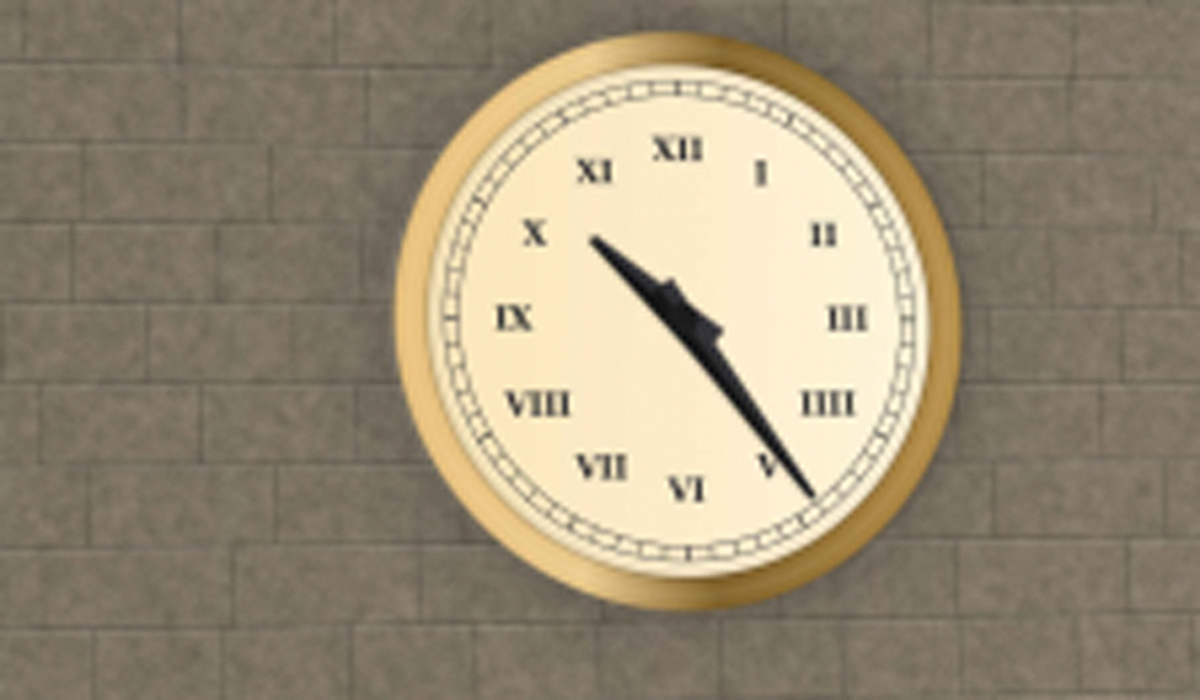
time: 10:24
